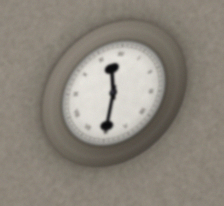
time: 11:30
